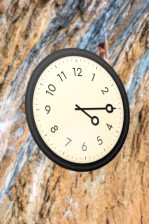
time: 4:15
